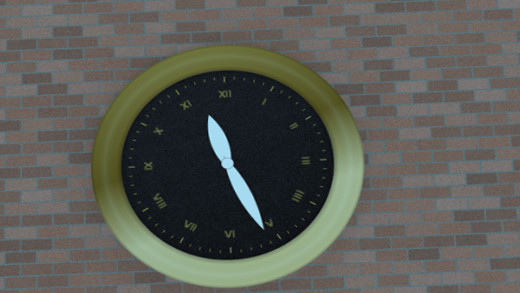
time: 11:26
